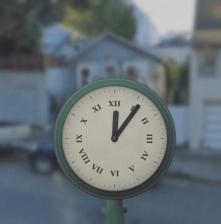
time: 12:06
